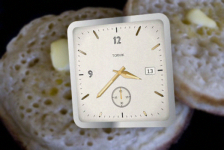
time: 3:38
